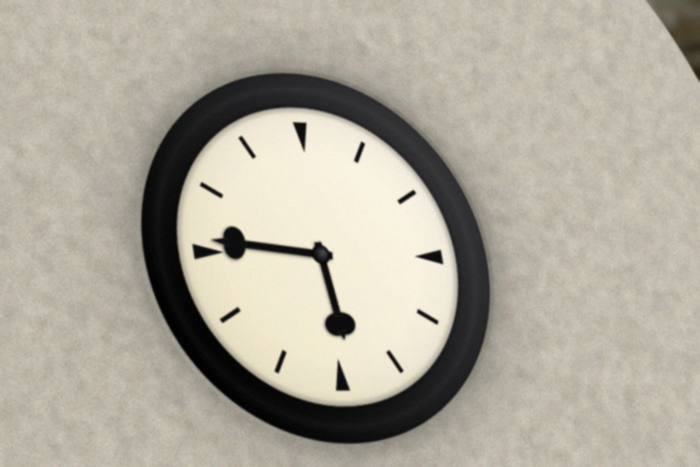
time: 5:46
